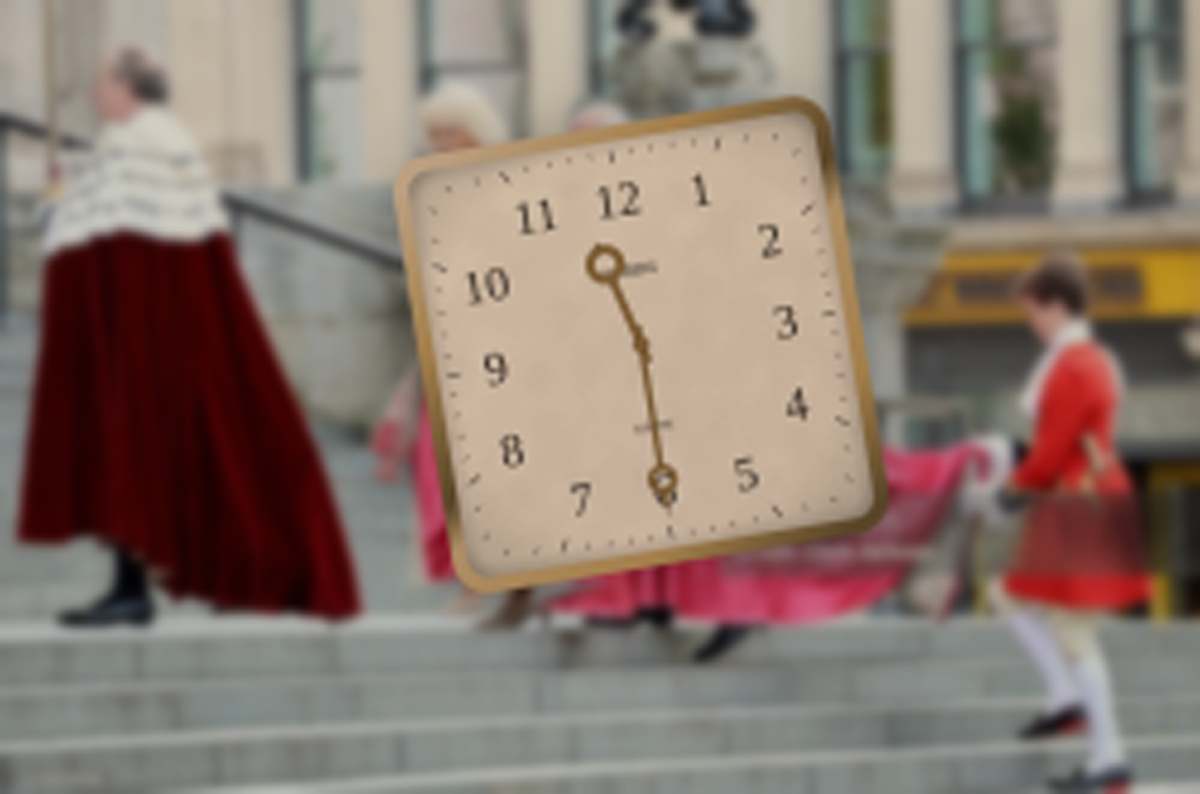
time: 11:30
